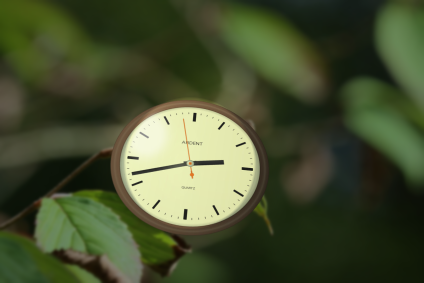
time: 2:41:58
